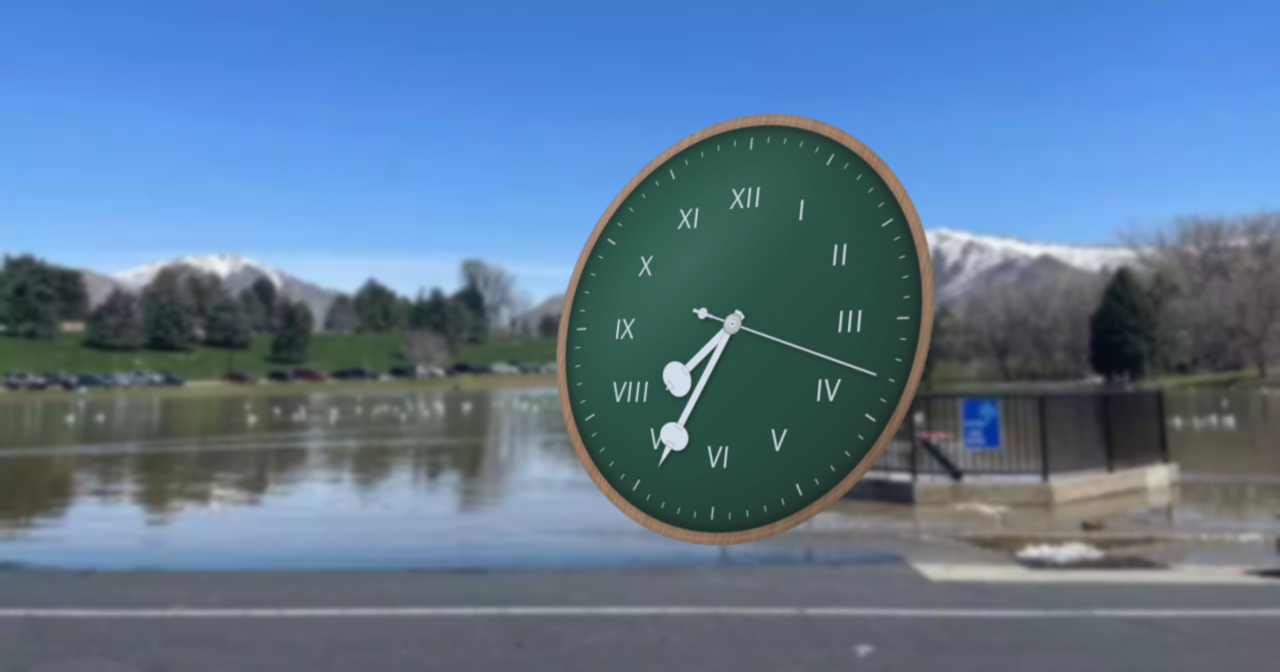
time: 7:34:18
